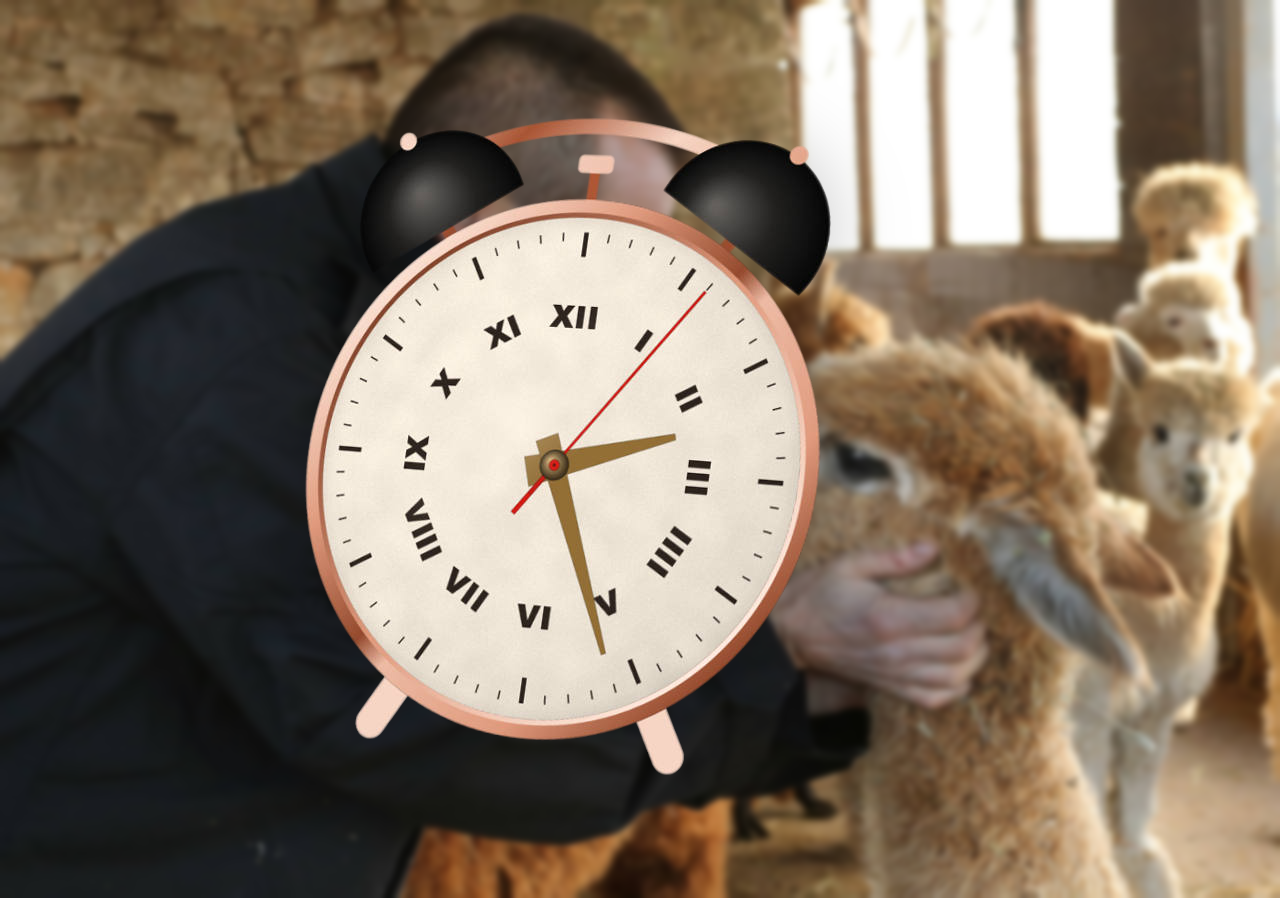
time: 2:26:06
